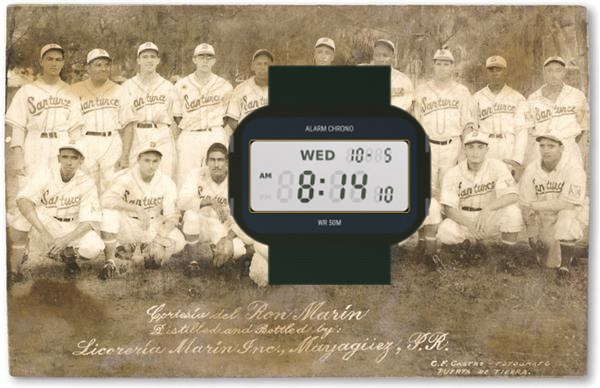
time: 8:14:10
